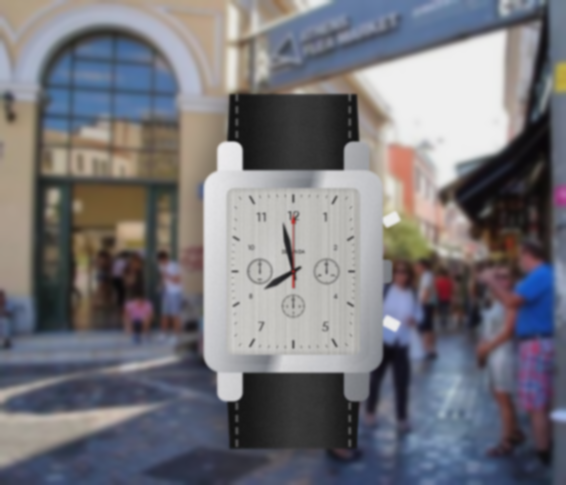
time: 7:58
